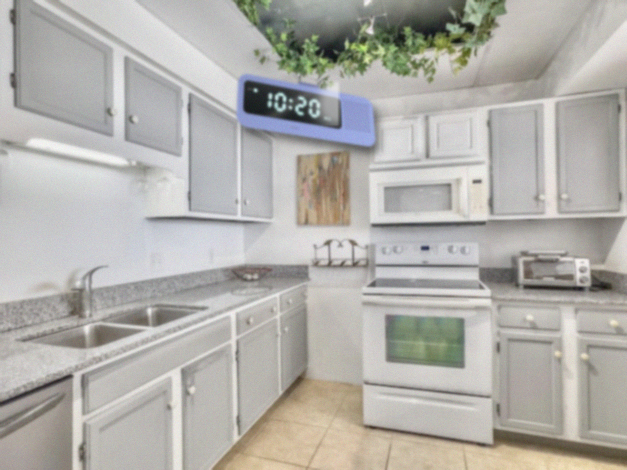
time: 10:20
